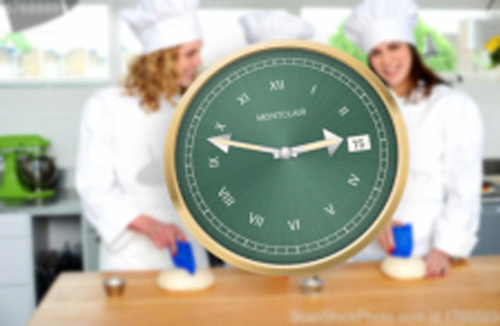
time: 2:48
